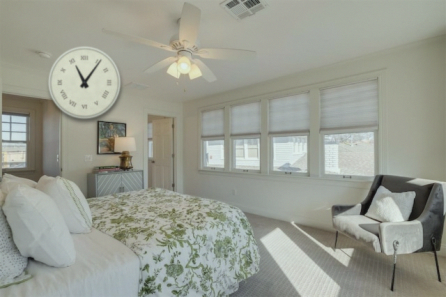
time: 11:06
